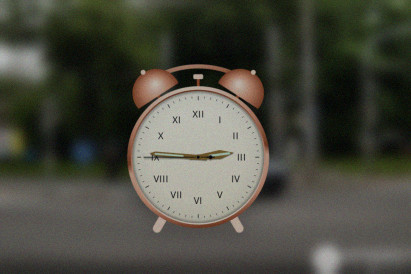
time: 2:45:45
